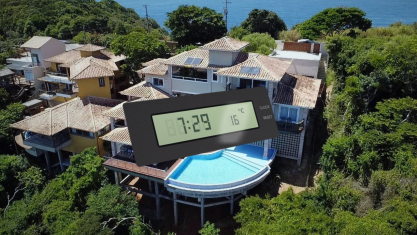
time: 7:29
